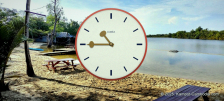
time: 10:45
